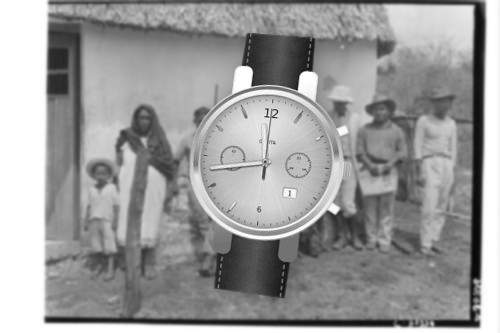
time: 11:43
